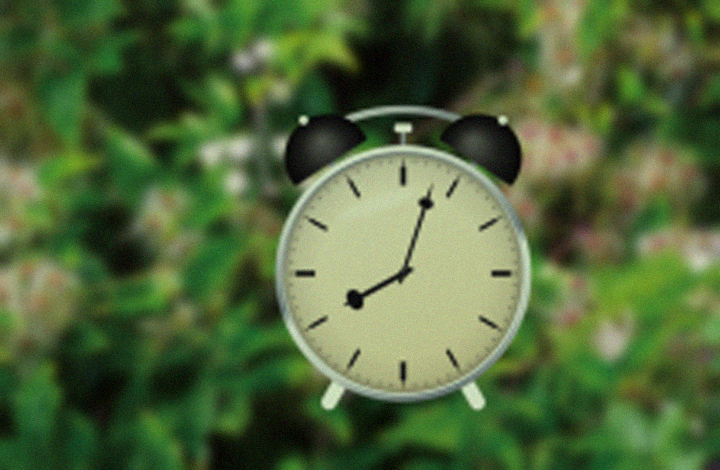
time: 8:03
